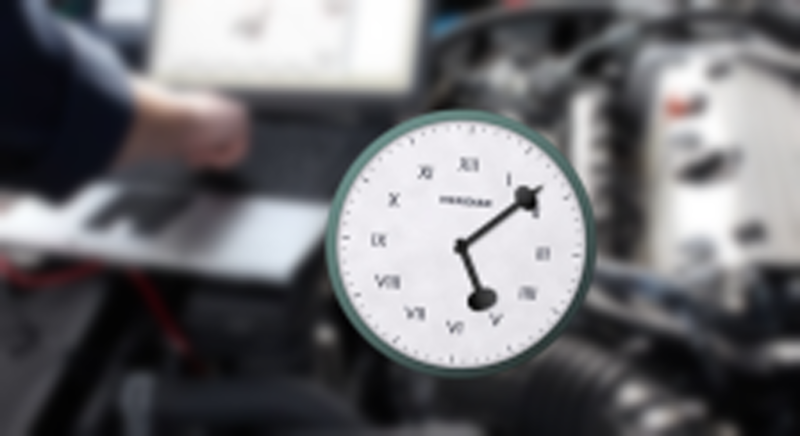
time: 5:08
